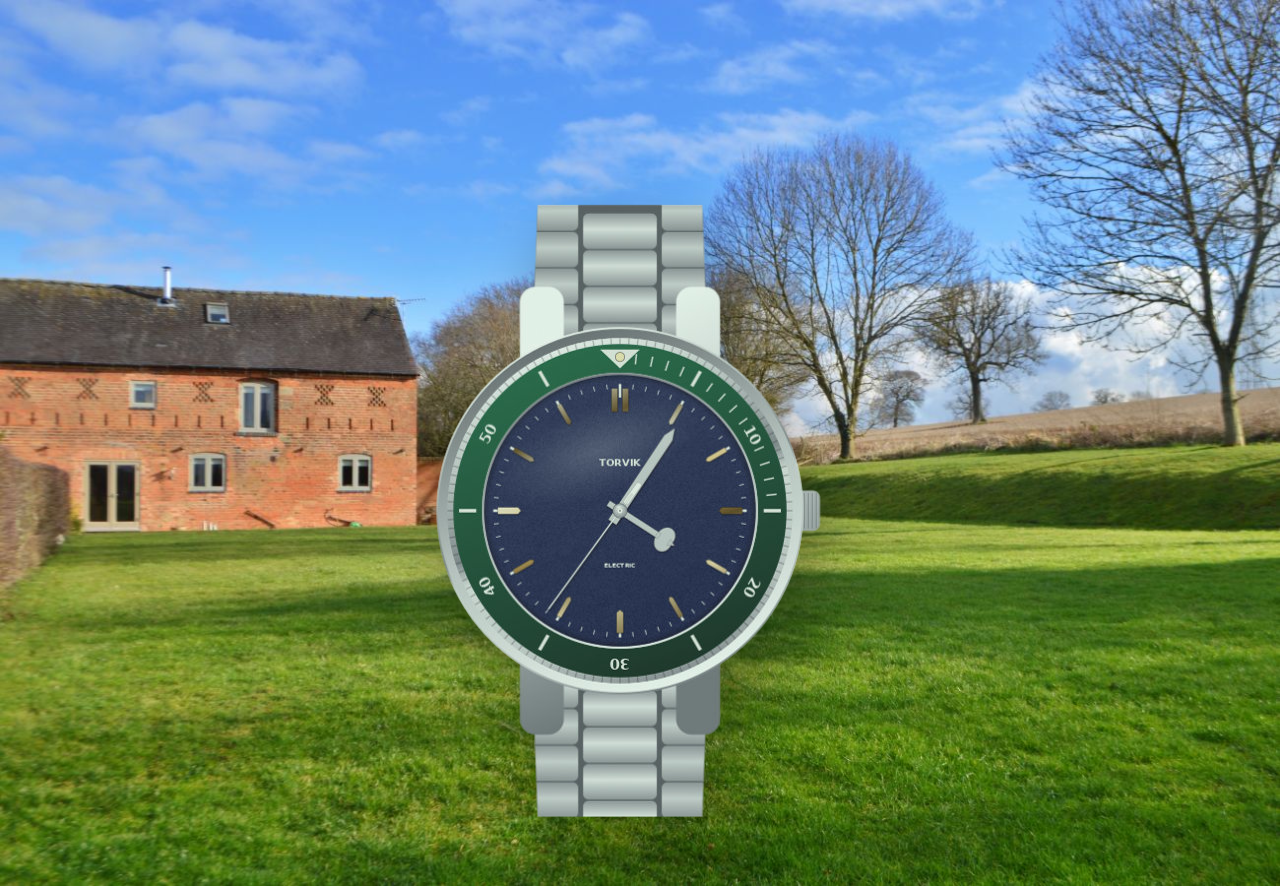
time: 4:05:36
